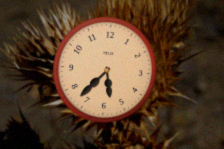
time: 5:37
